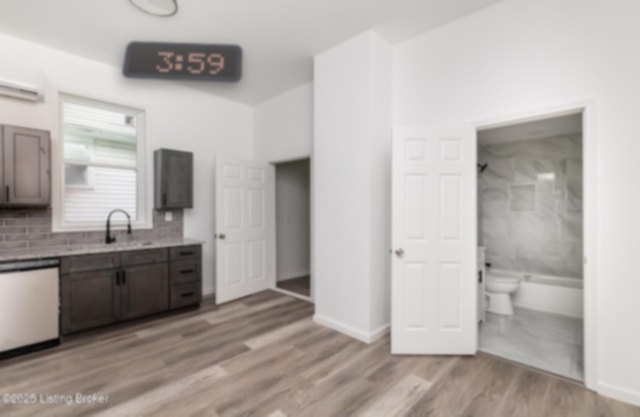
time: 3:59
